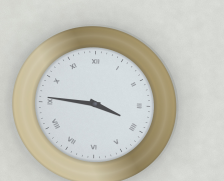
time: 3:46
